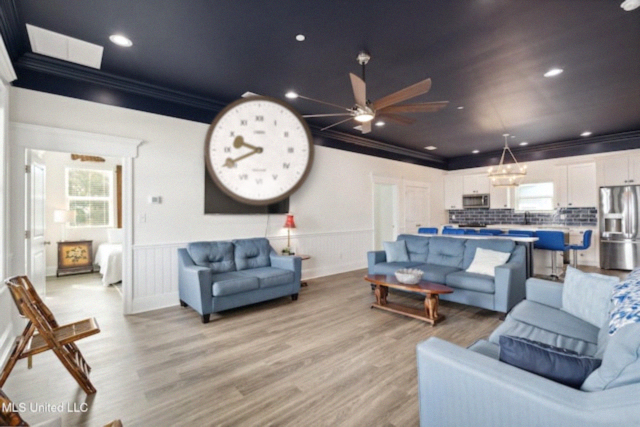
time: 9:41
